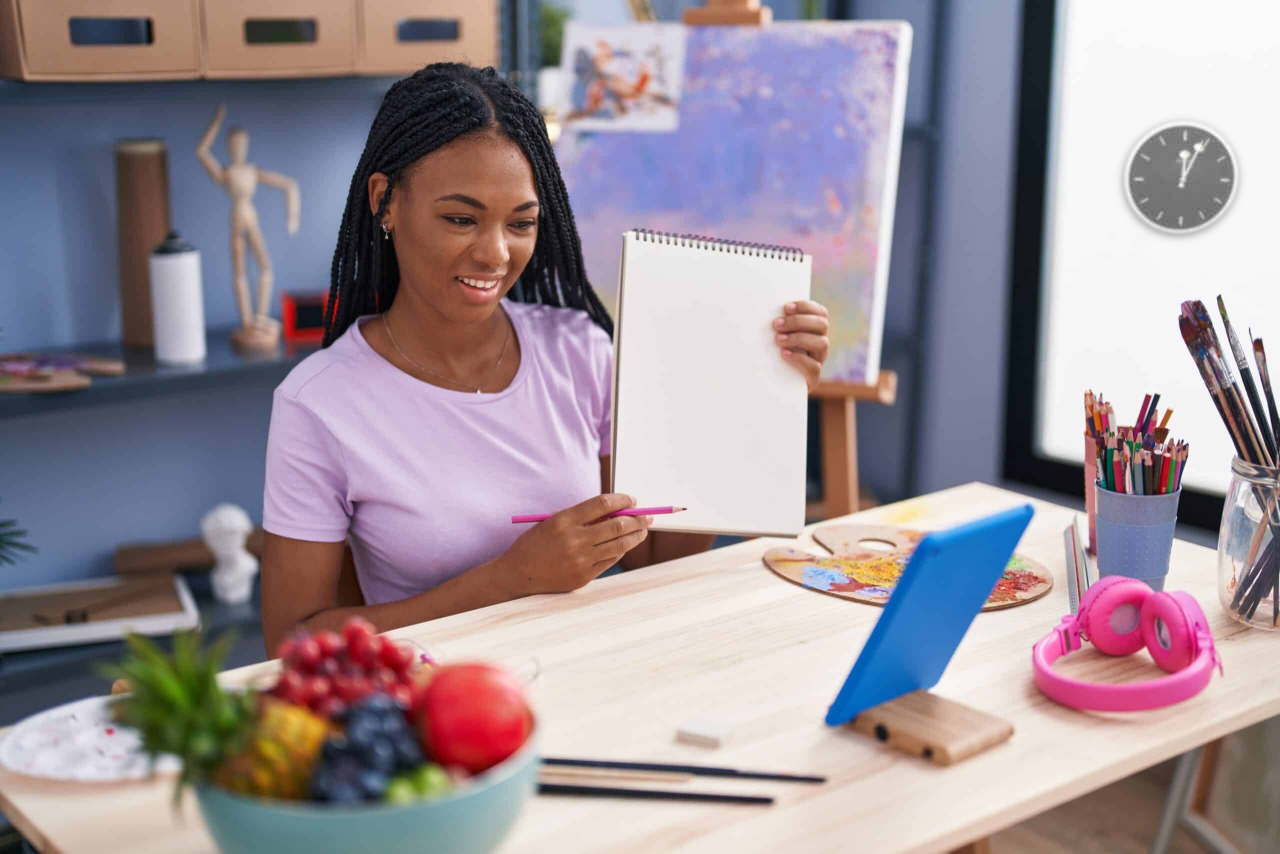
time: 12:04
